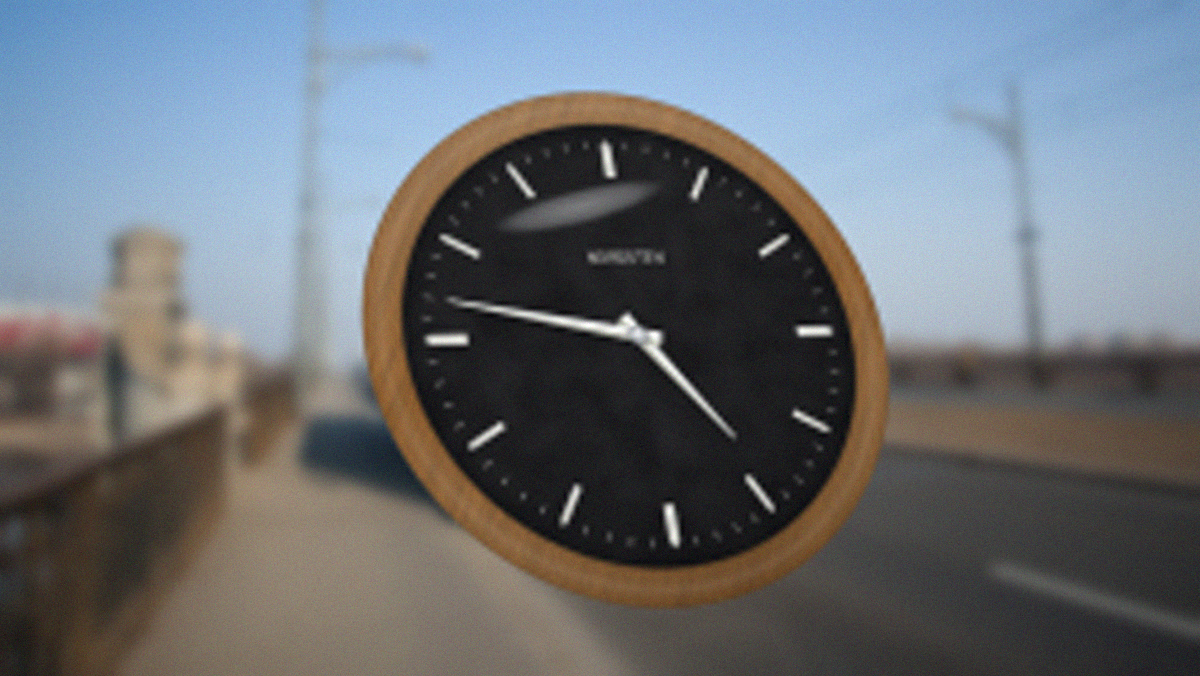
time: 4:47
